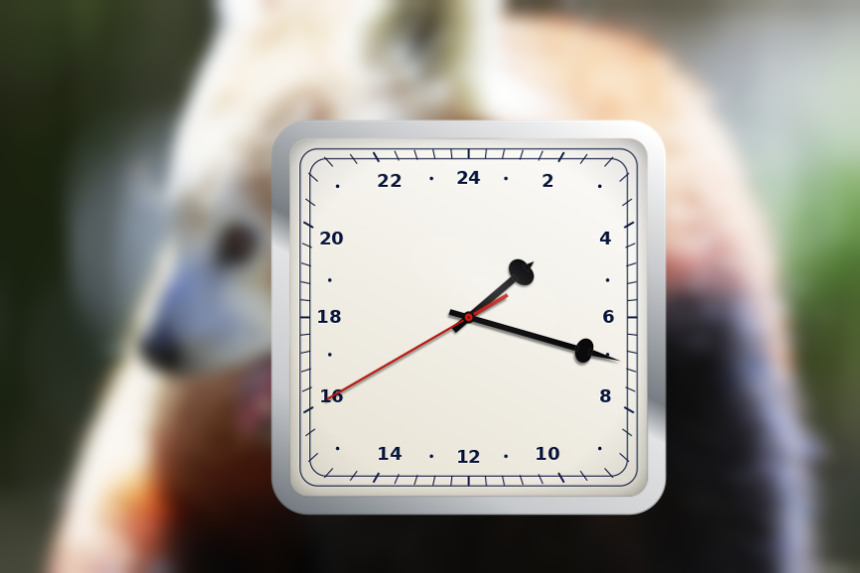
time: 3:17:40
